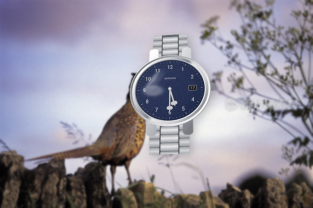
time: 5:30
